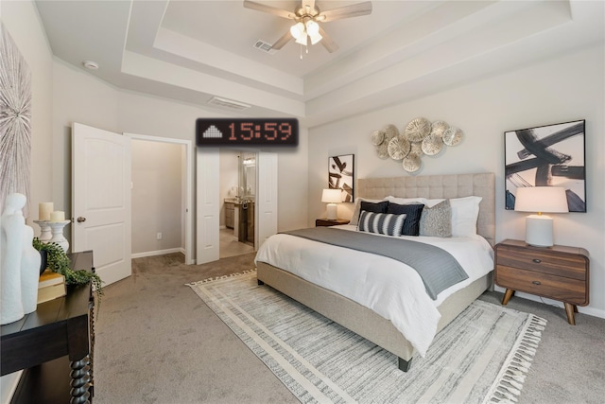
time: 15:59
